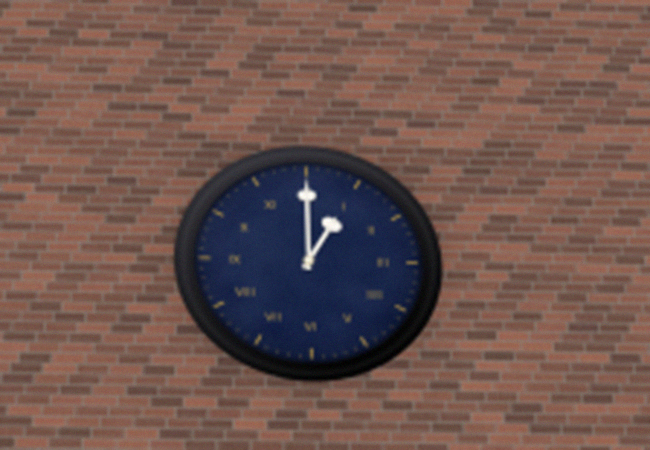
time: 1:00
